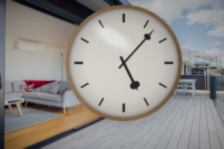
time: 5:07
